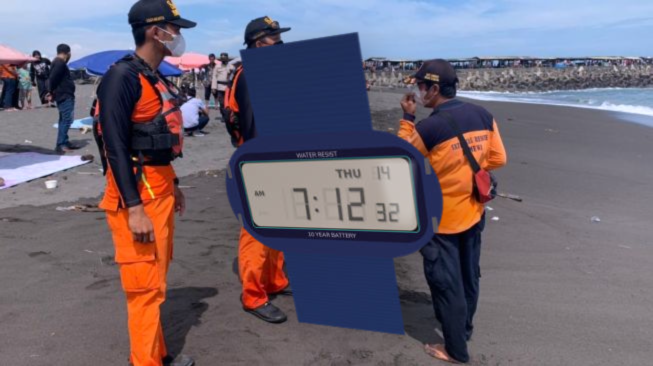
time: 7:12:32
